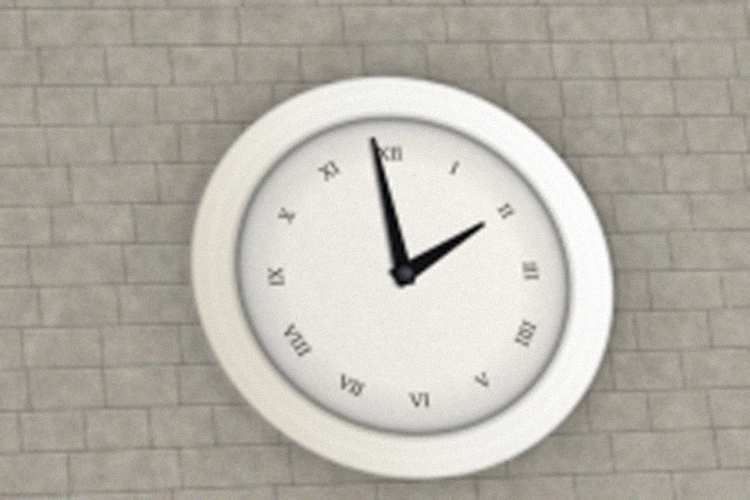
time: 1:59
